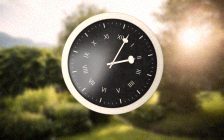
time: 2:02
